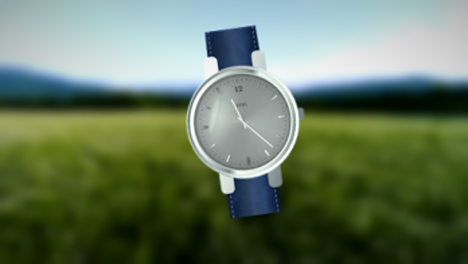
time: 11:23
